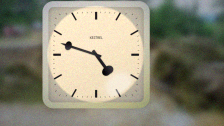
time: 4:48
